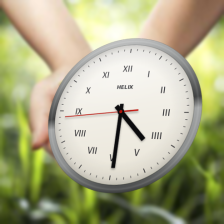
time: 4:29:44
